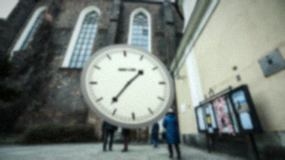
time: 1:37
